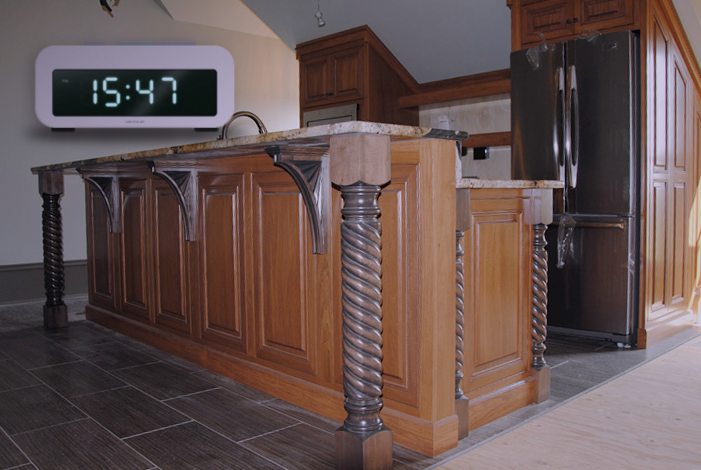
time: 15:47
